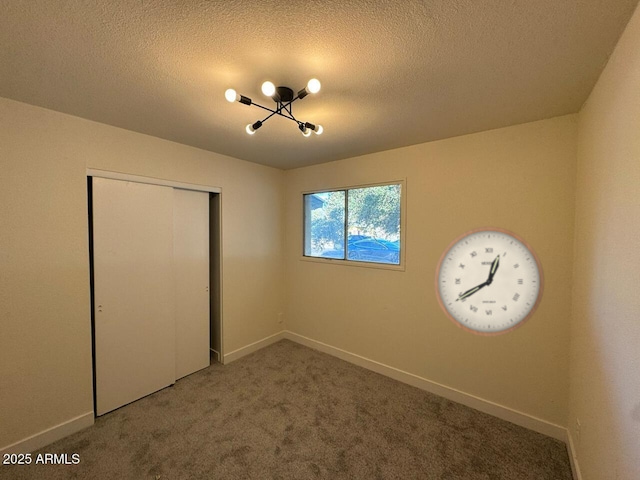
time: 12:40
